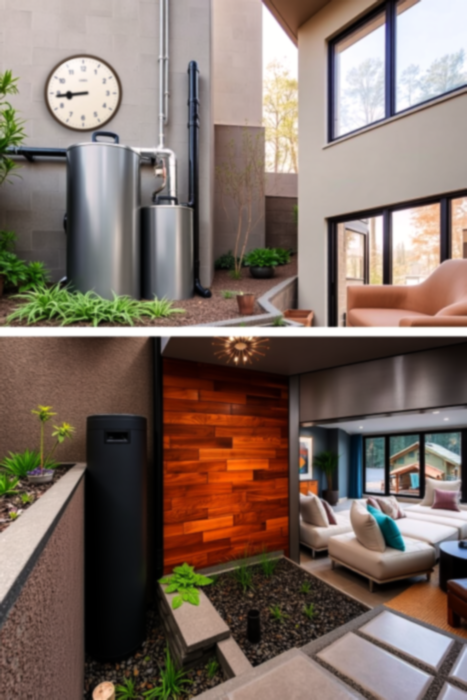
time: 8:44
